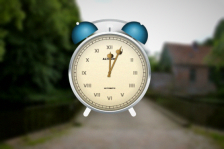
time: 12:04
